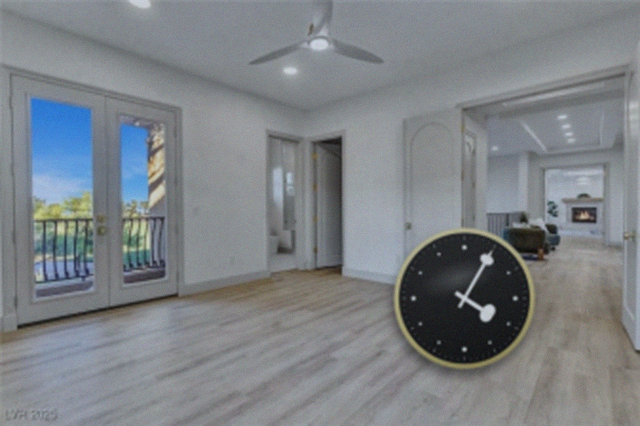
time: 4:05
